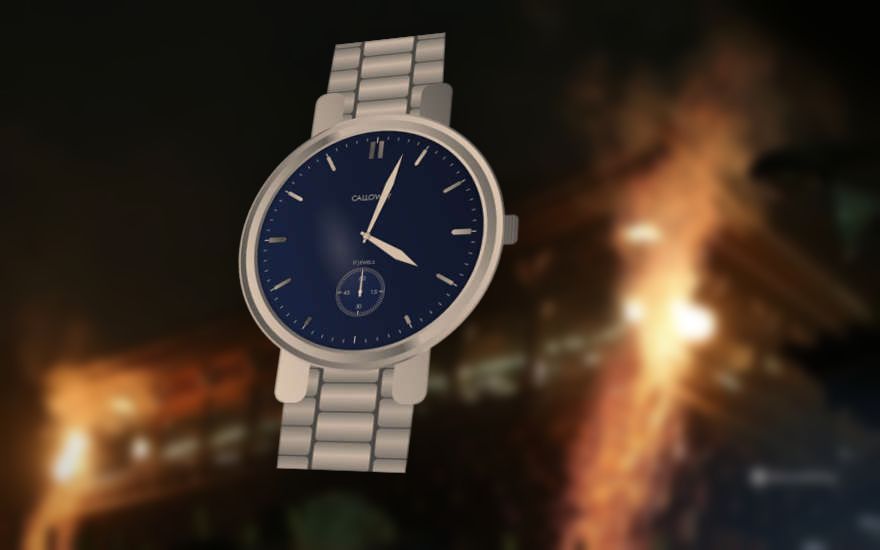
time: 4:03
